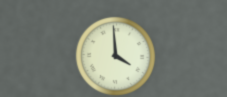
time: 3:59
